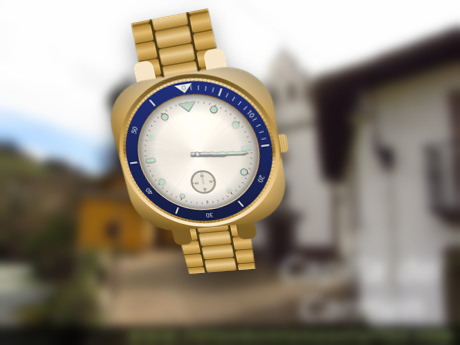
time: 3:16
